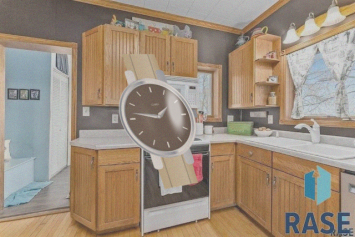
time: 1:47
